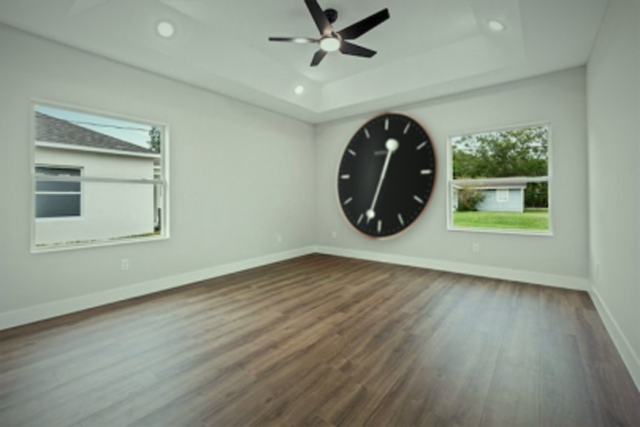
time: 12:33
